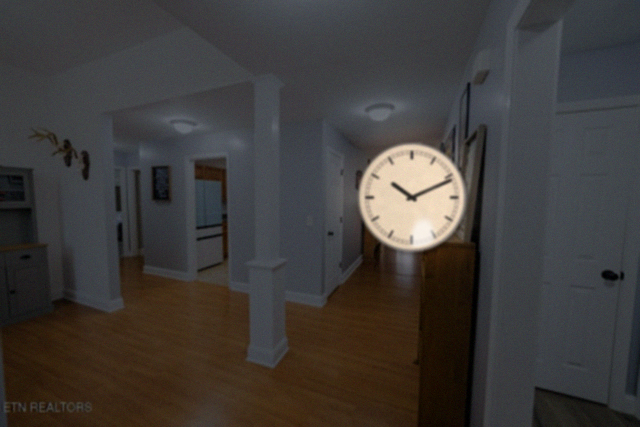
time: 10:11
